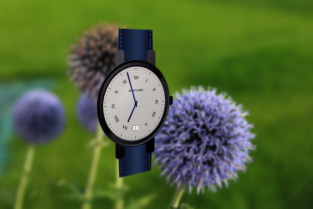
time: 6:57
